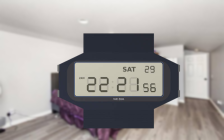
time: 22:21:56
